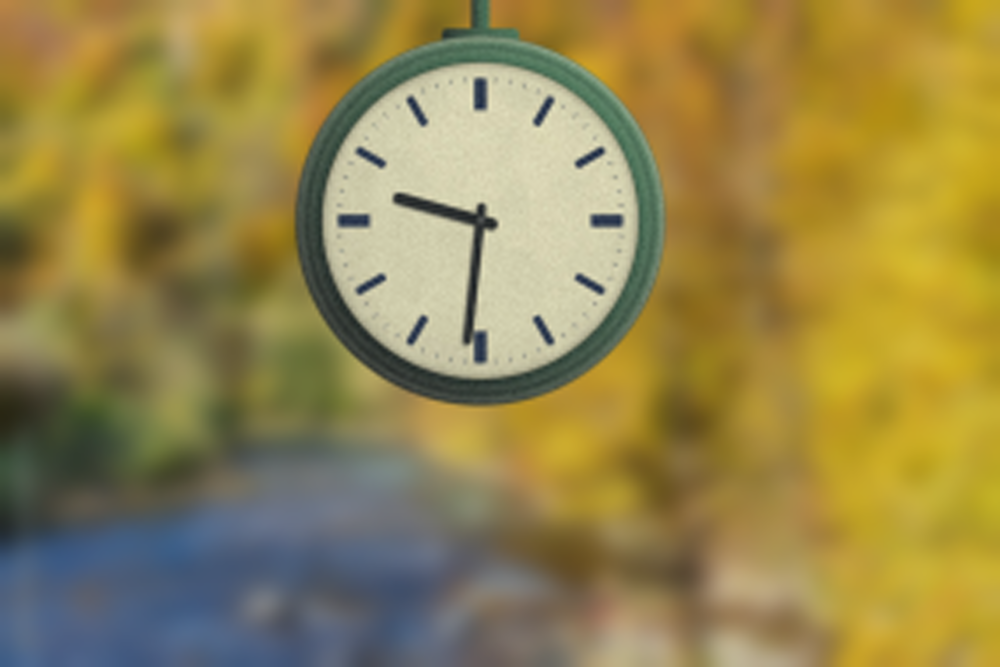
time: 9:31
